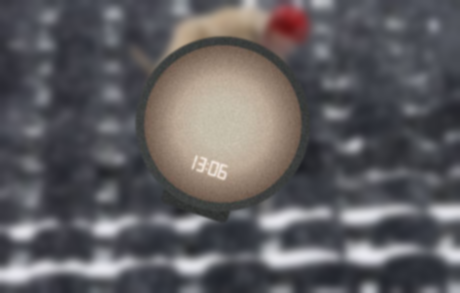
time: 13:06
